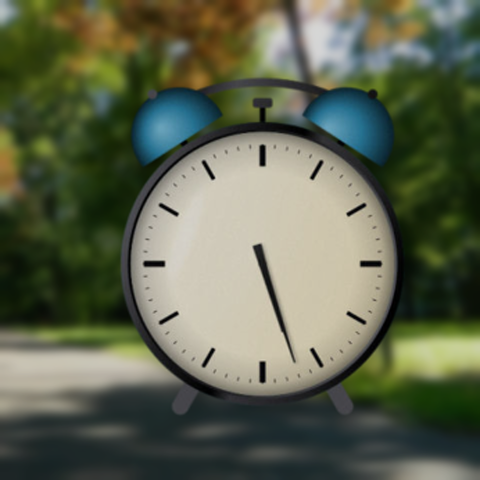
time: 5:27
